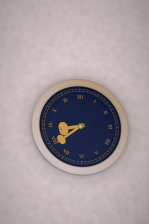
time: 8:39
